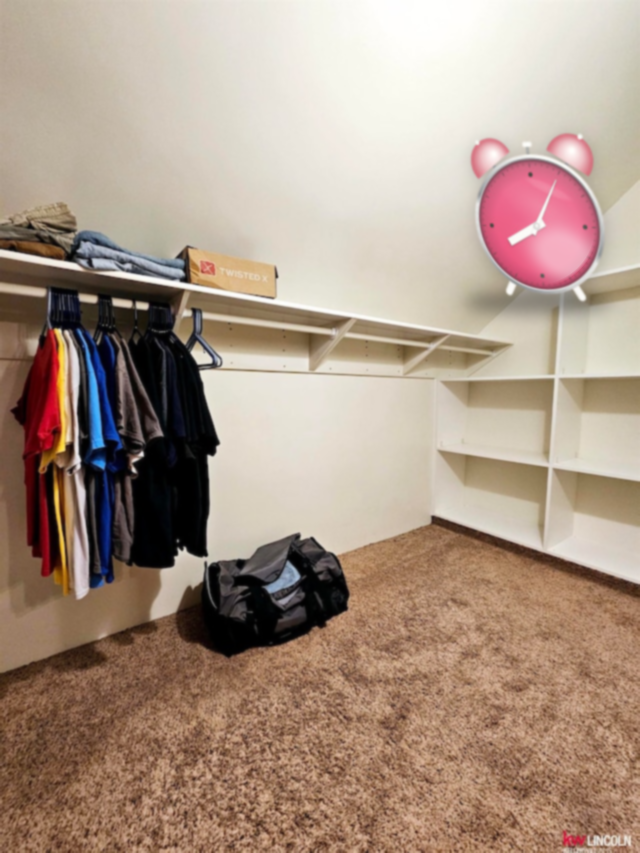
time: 8:05
